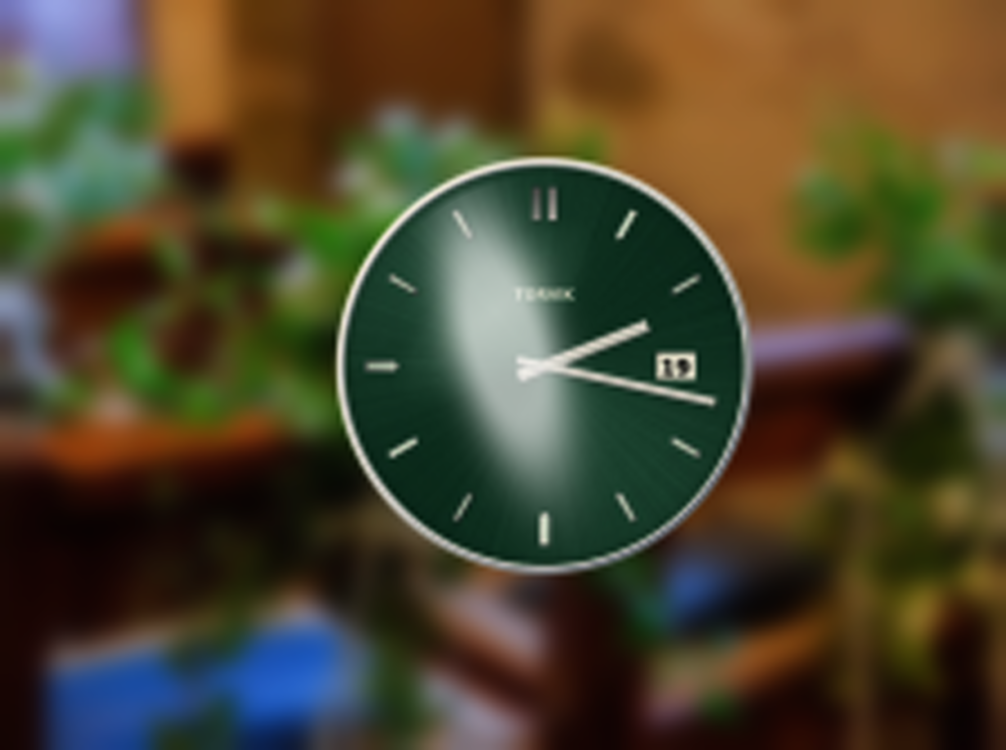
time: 2:17
